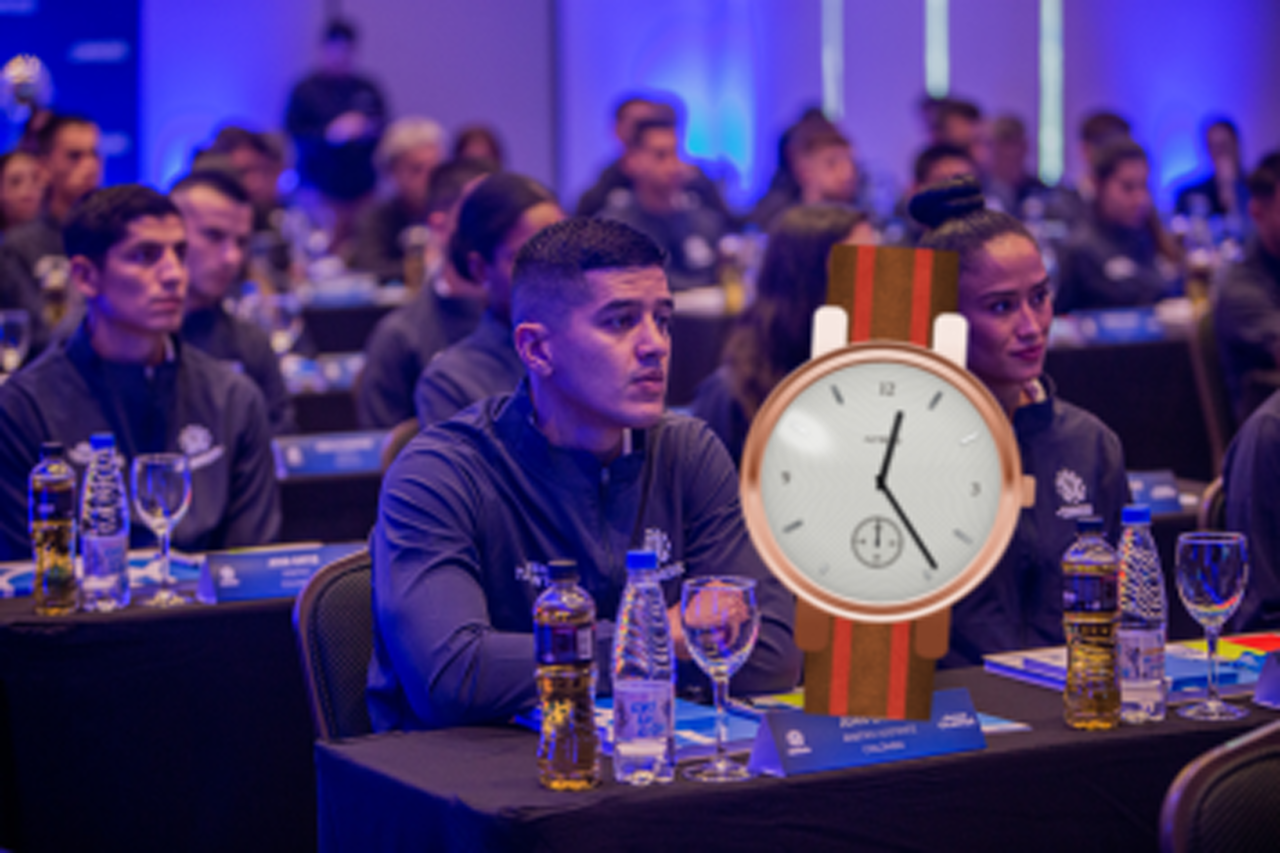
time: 12:24
